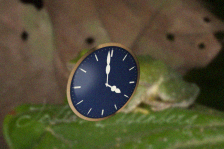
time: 3:59
